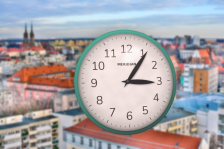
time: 3:06
